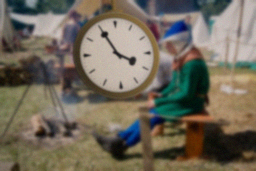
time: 3:55
